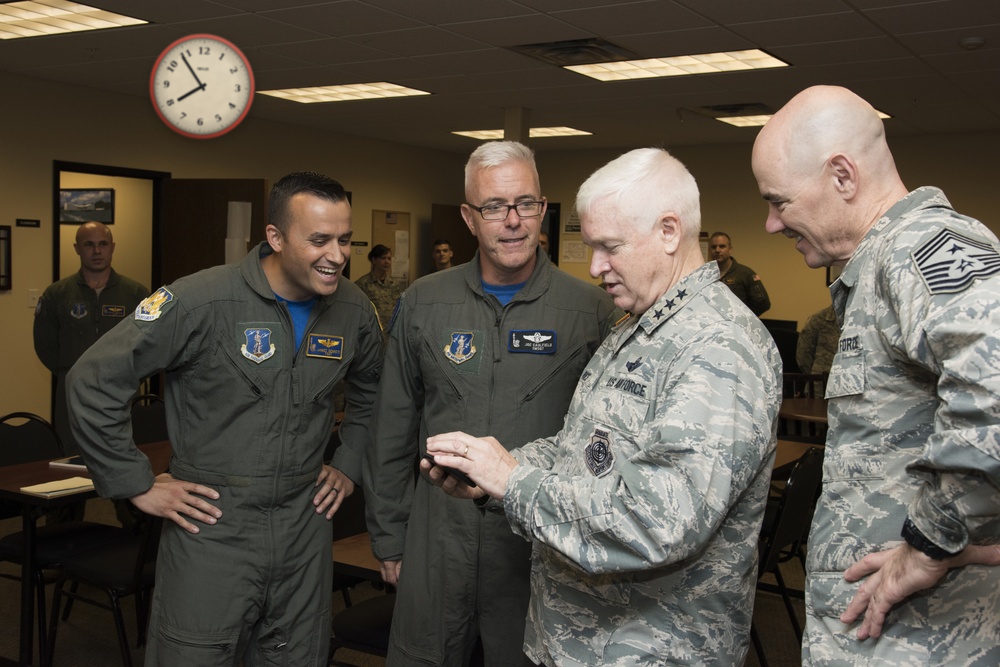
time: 7:54
